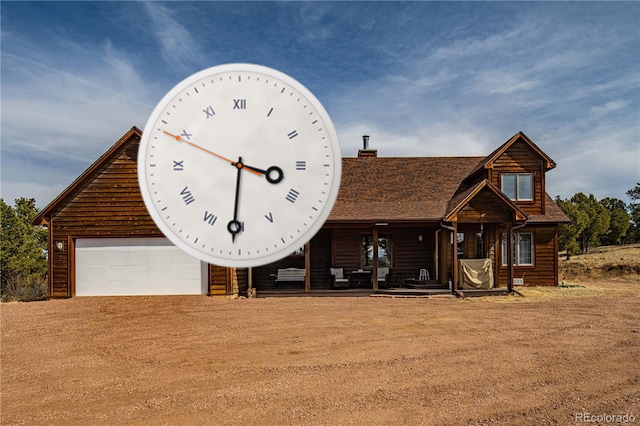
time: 3:30:49
